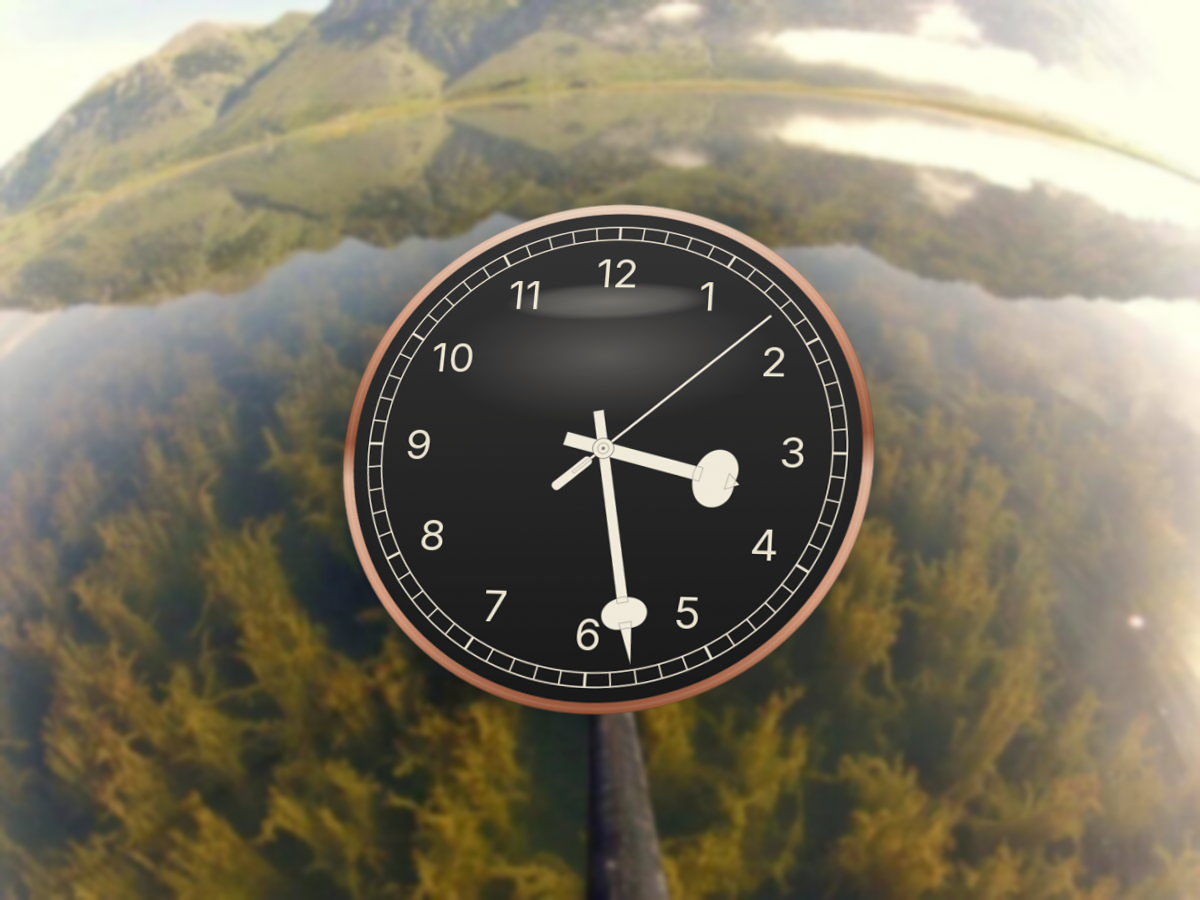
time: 3:28:08
